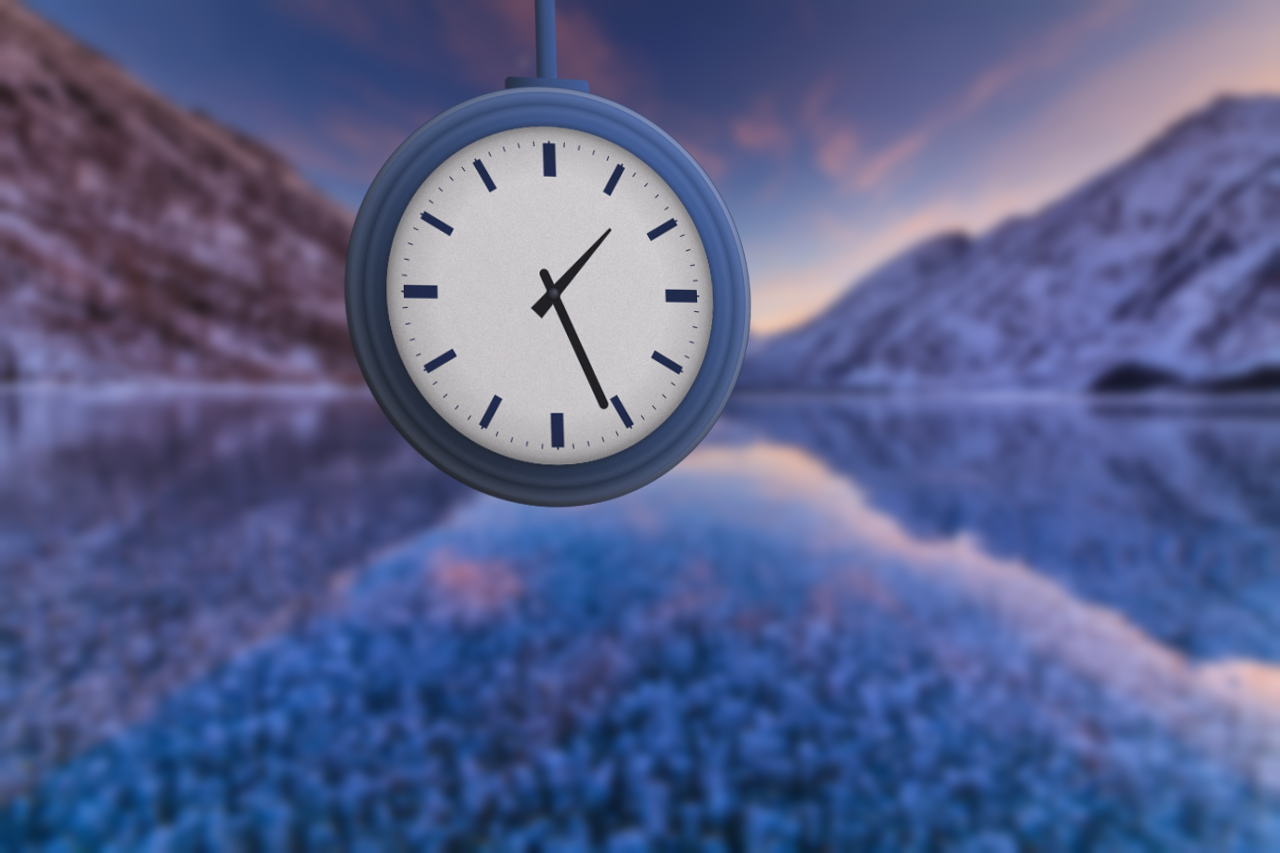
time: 1:26
